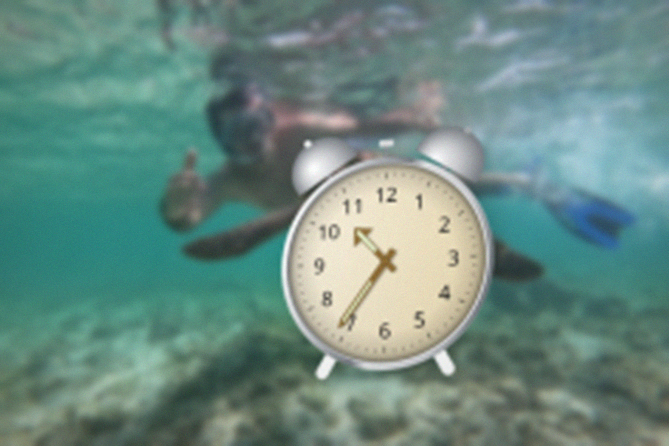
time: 10:36
